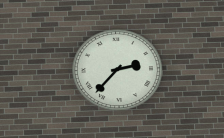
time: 2:37
